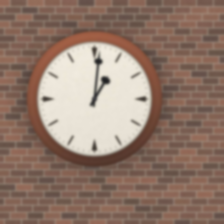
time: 1:01
